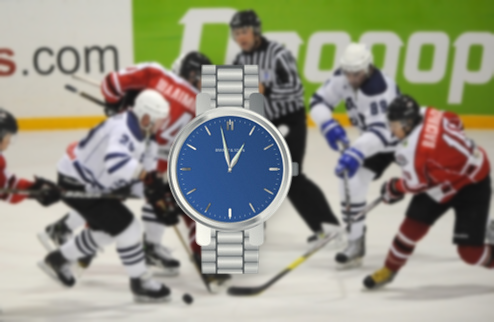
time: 12:58
